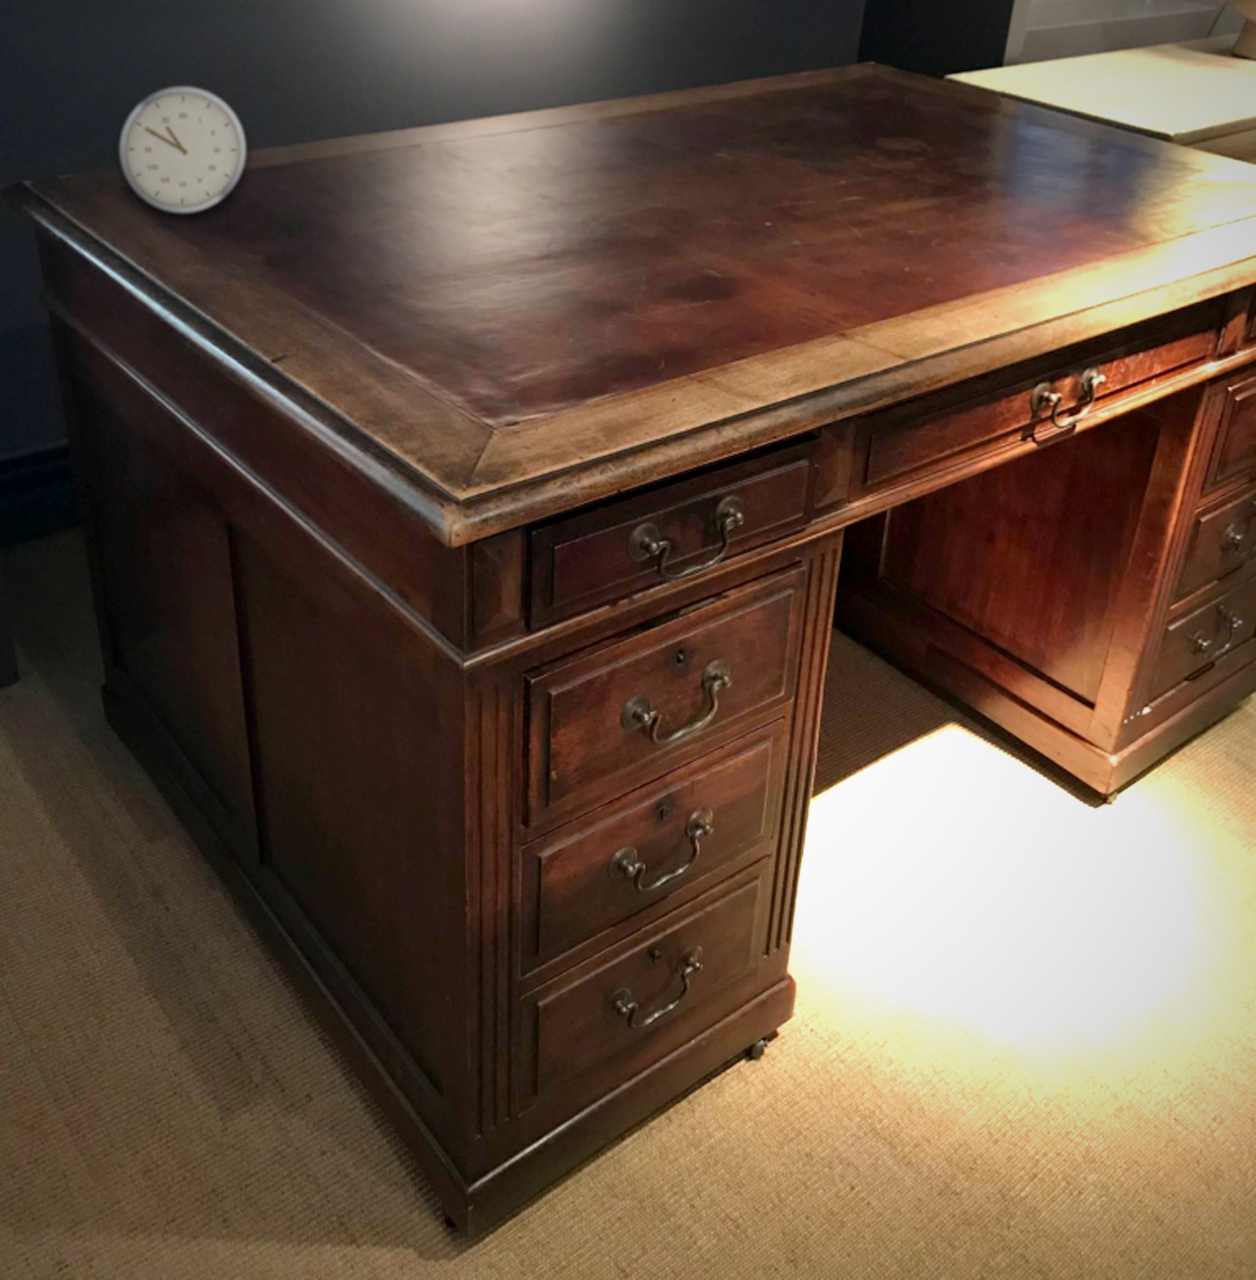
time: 10:50
